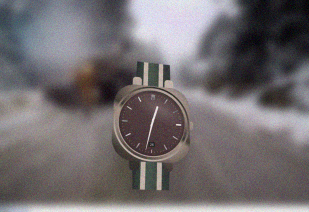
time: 12:32
